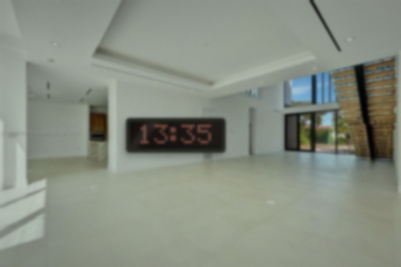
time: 13:35
